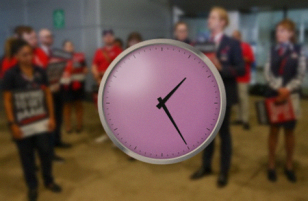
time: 1:25
